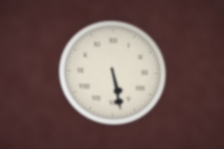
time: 5:28
